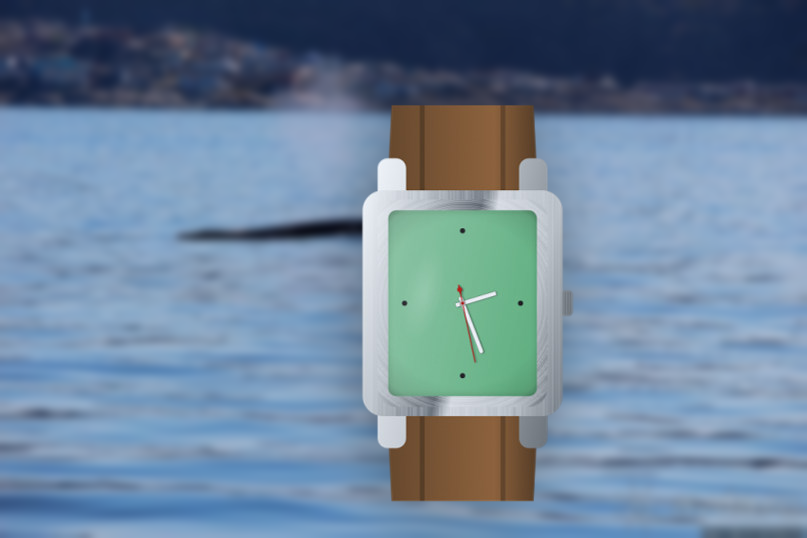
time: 2:26:28
